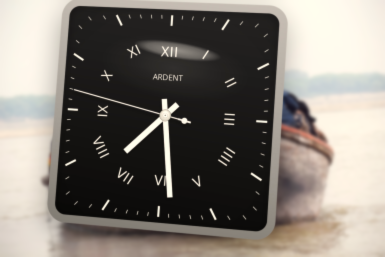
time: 7:28:47
